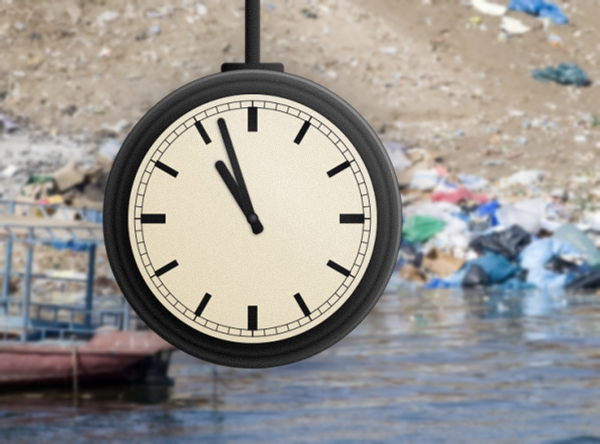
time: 10:57
